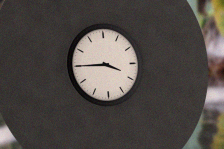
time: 3:45
